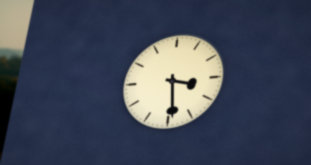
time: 3:29
